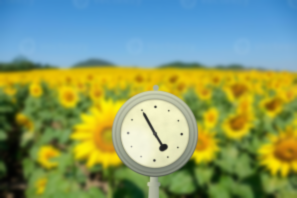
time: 4:55
